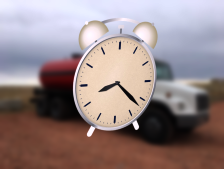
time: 8:22
